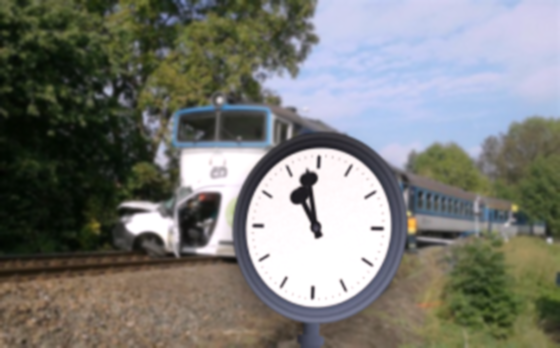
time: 10:58
